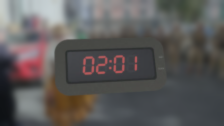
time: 2:01
